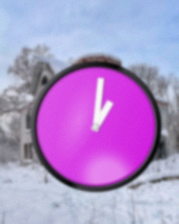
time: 1:01
